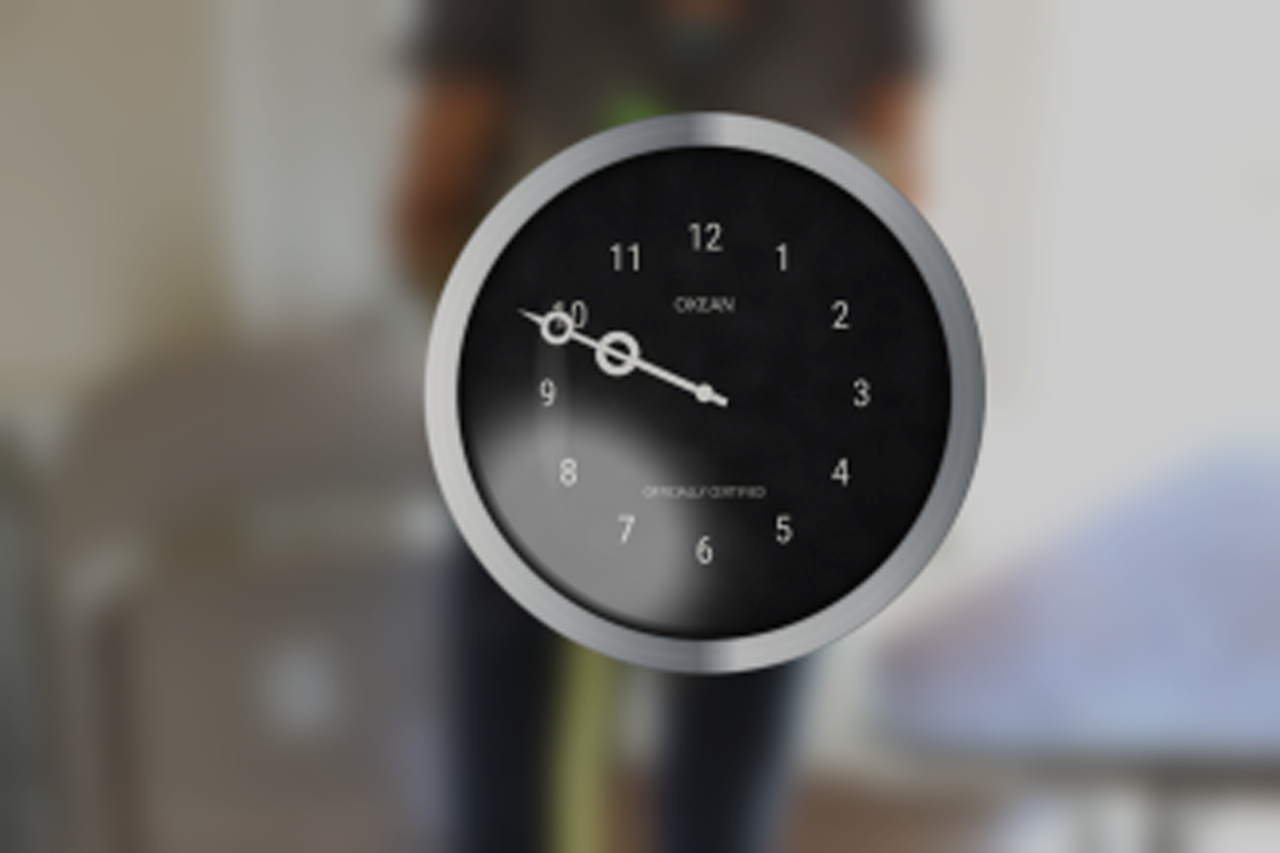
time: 9:49
